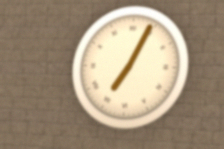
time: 7:04
